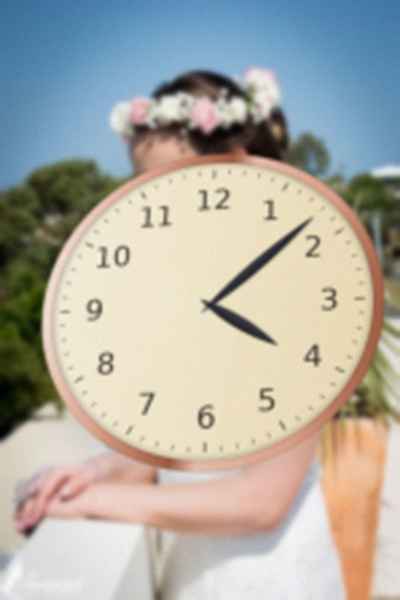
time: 4:08
